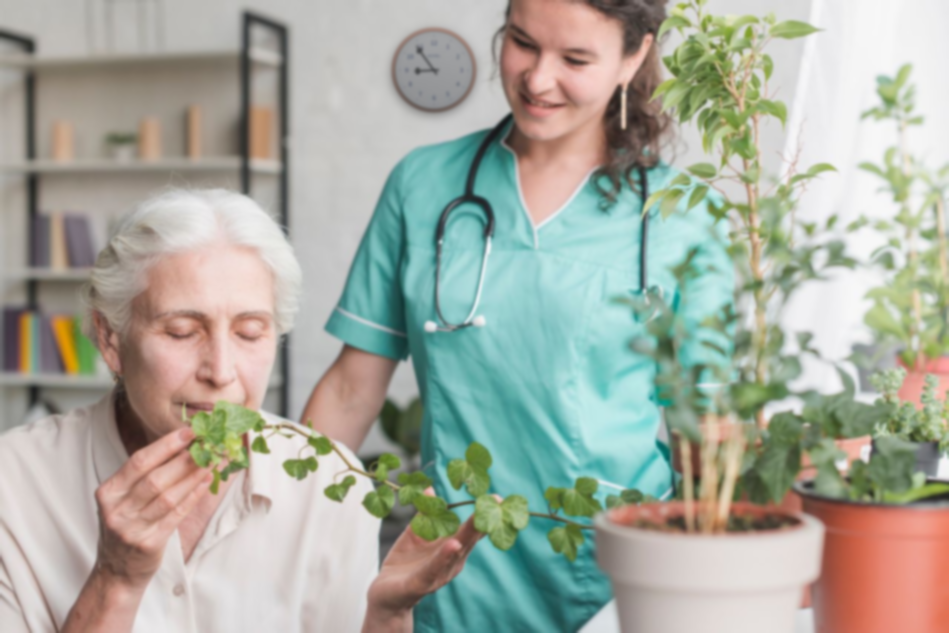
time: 8:54
